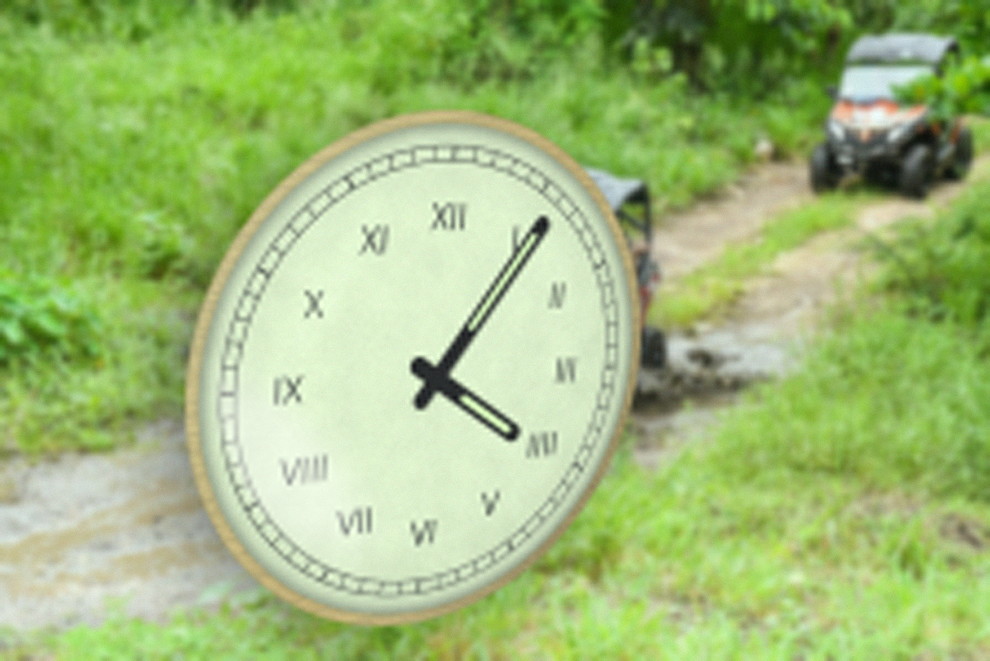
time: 4:06
